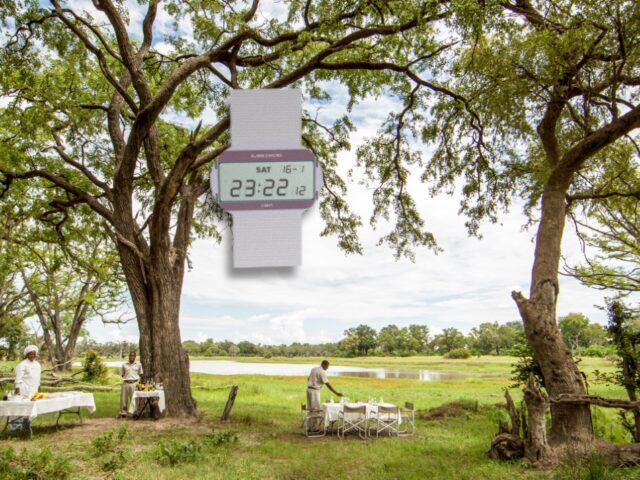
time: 23:22:12
